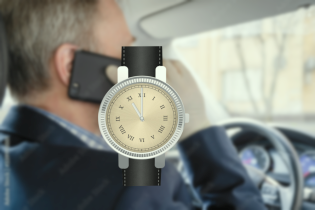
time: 11:00
